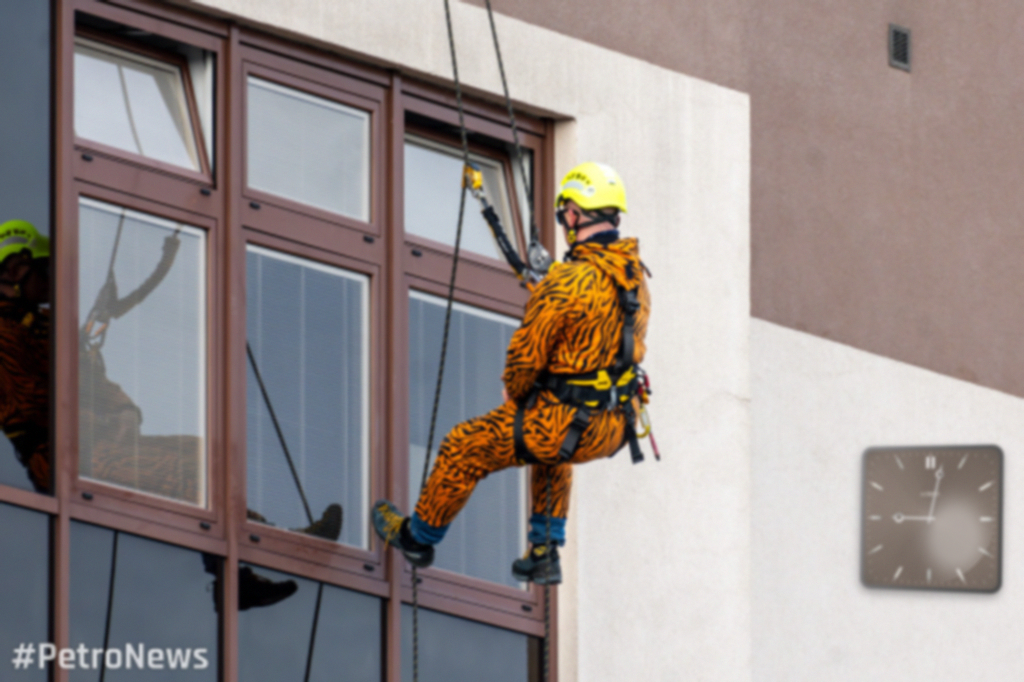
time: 9:02
